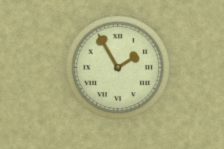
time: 1:55
